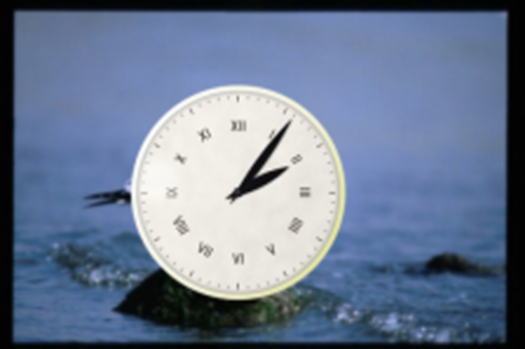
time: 2:06
